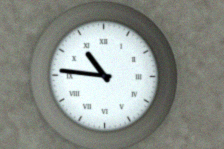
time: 10:46
